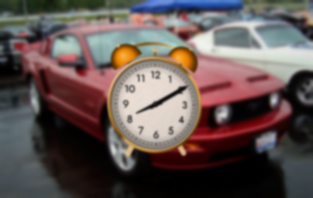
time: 8:10
